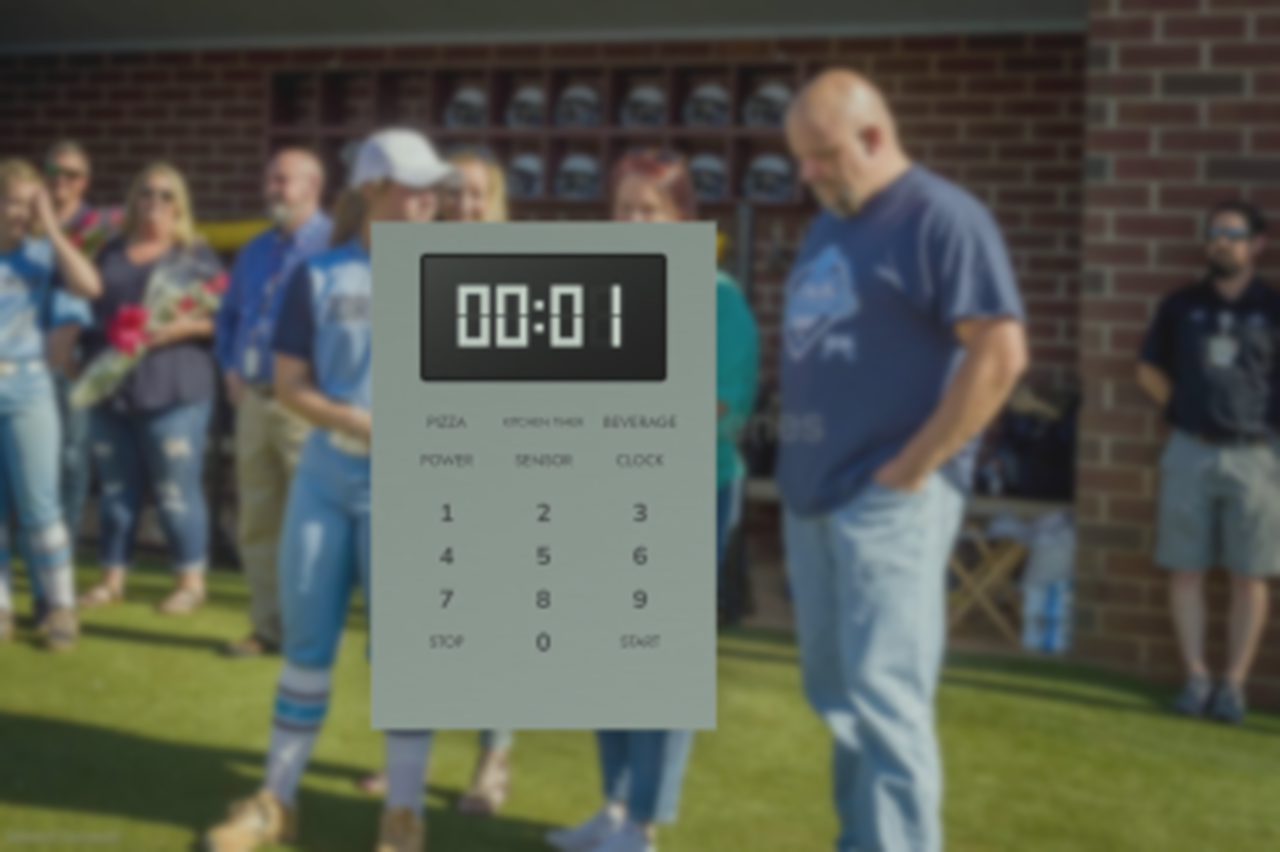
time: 0:01
